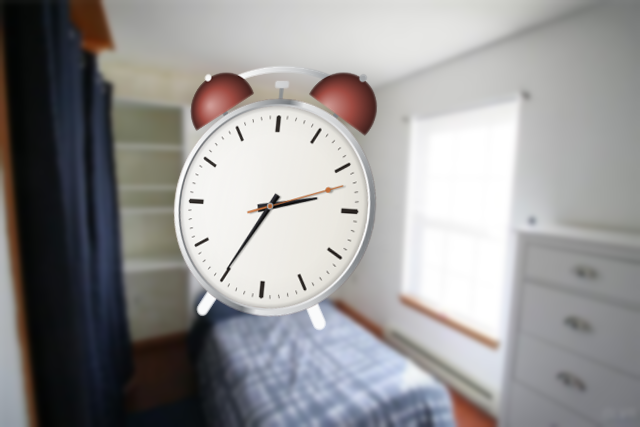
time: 2:35:12
